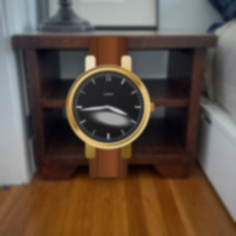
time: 3:44
